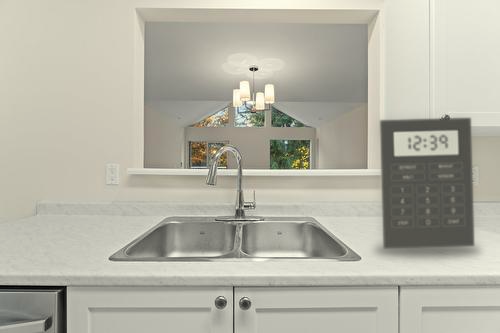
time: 12:39
